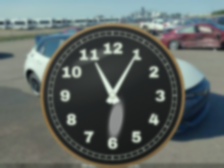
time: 11:05
